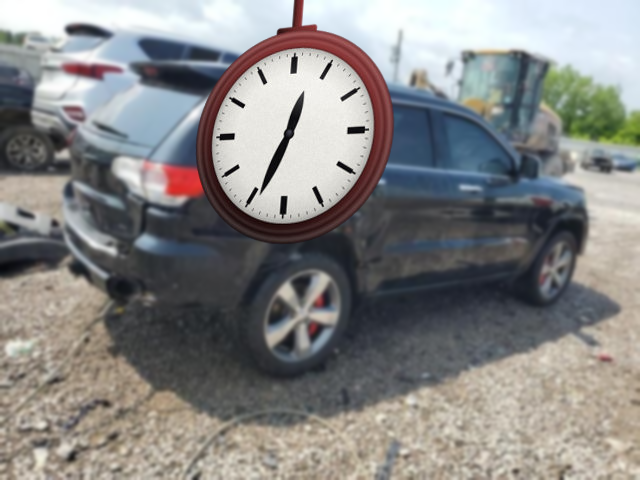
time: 12:34
